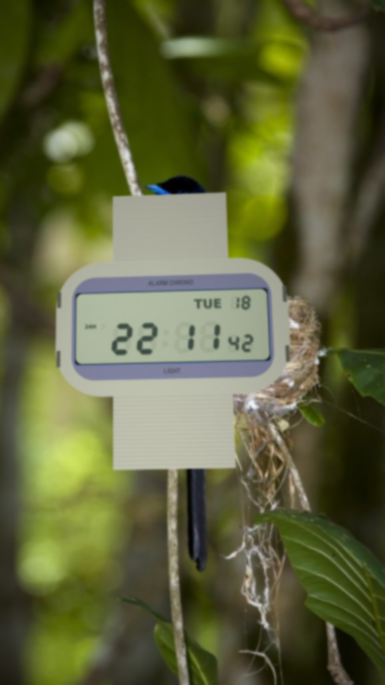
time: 22:11:42
